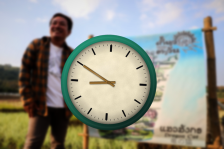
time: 8:50
